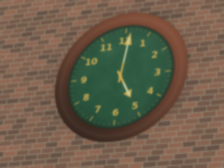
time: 5:01
